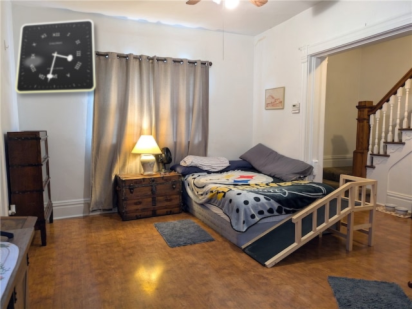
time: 3:32
